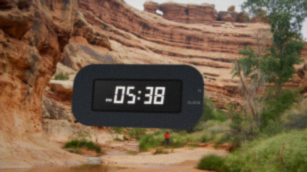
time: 5:38
